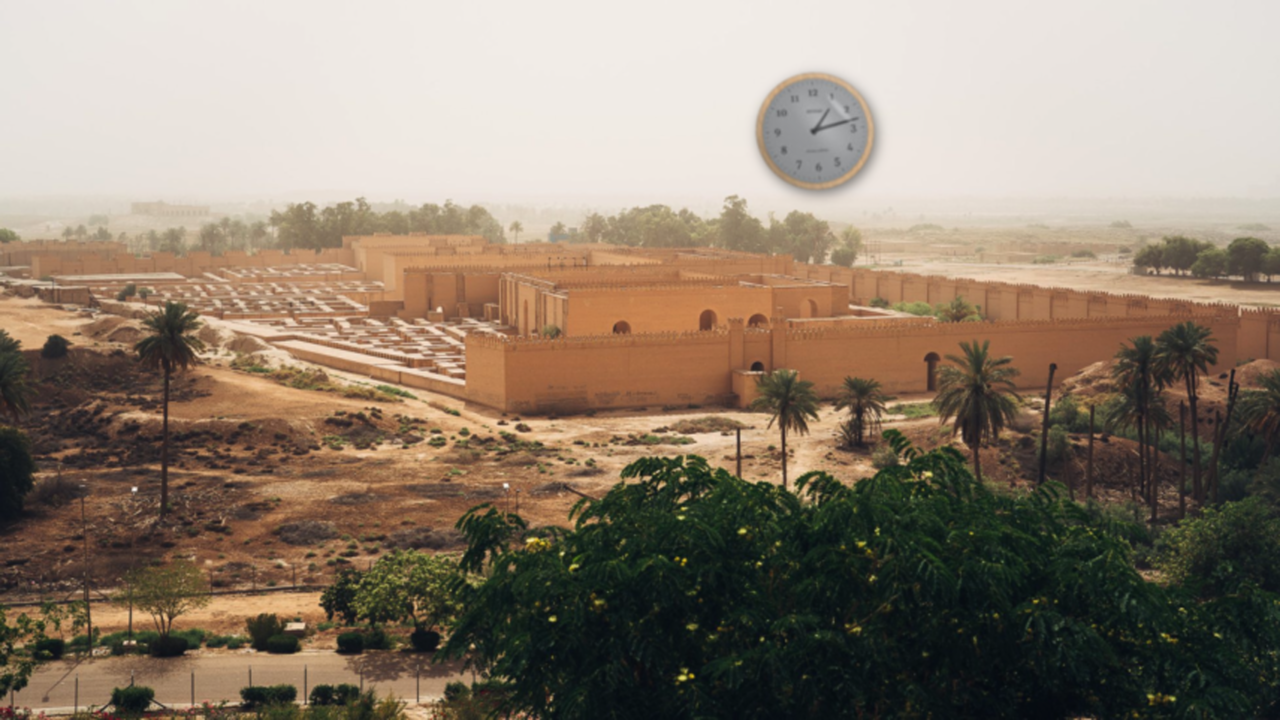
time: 1:13
